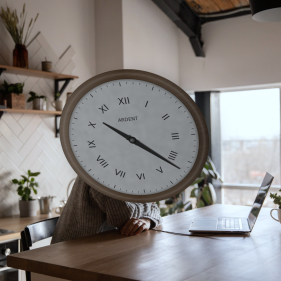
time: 10:22
